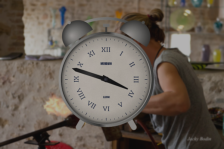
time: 3:48
